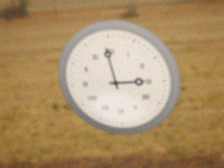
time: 2:59
